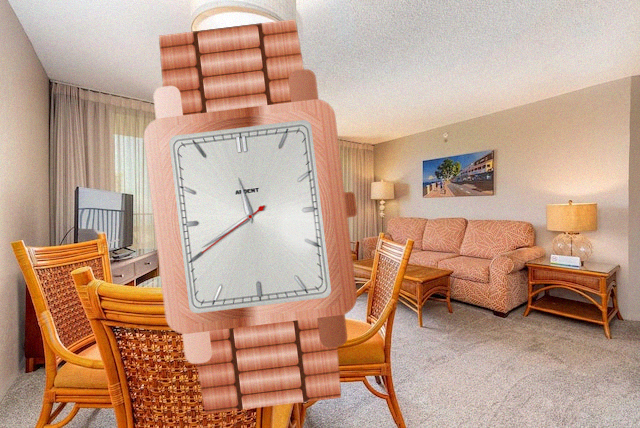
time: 11:40:40
